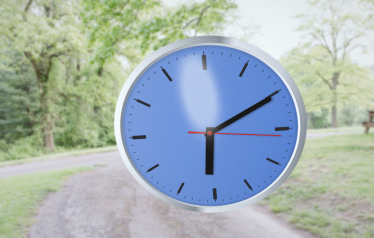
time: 6:10:16
